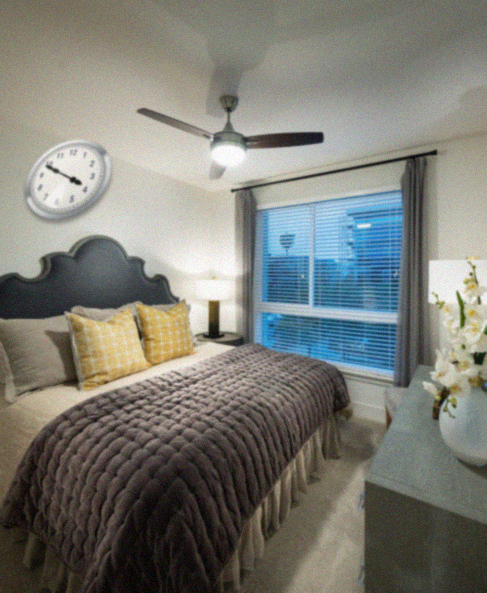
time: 3:49
